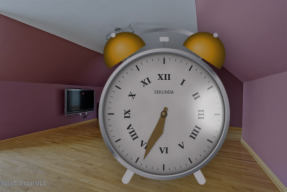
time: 6:34
